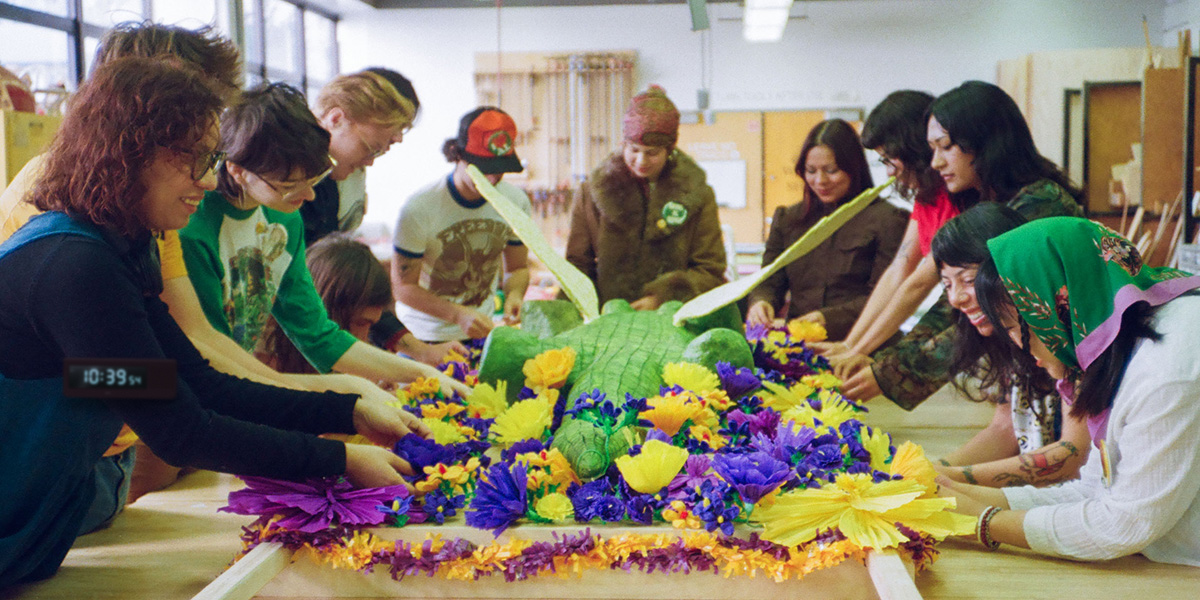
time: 10:39
